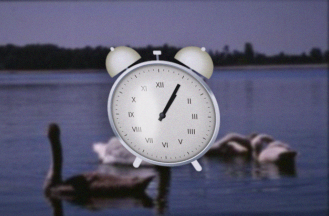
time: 1:05
